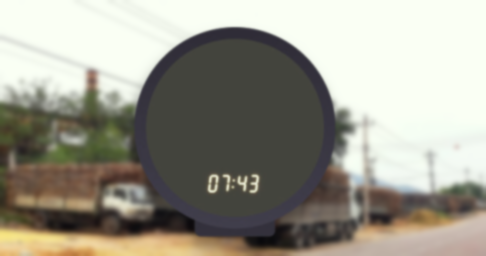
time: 7:43
